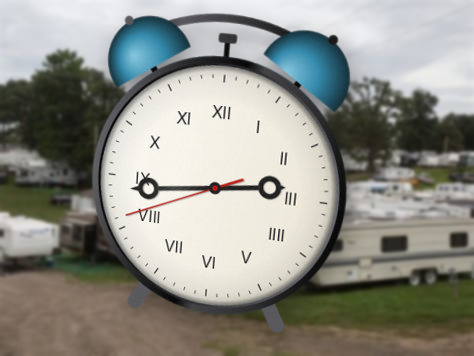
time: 2:43:41
